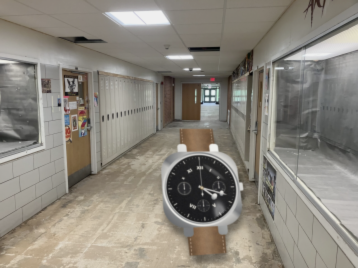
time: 4:18
